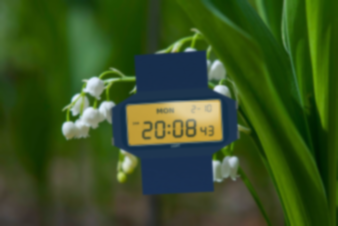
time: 20:08
